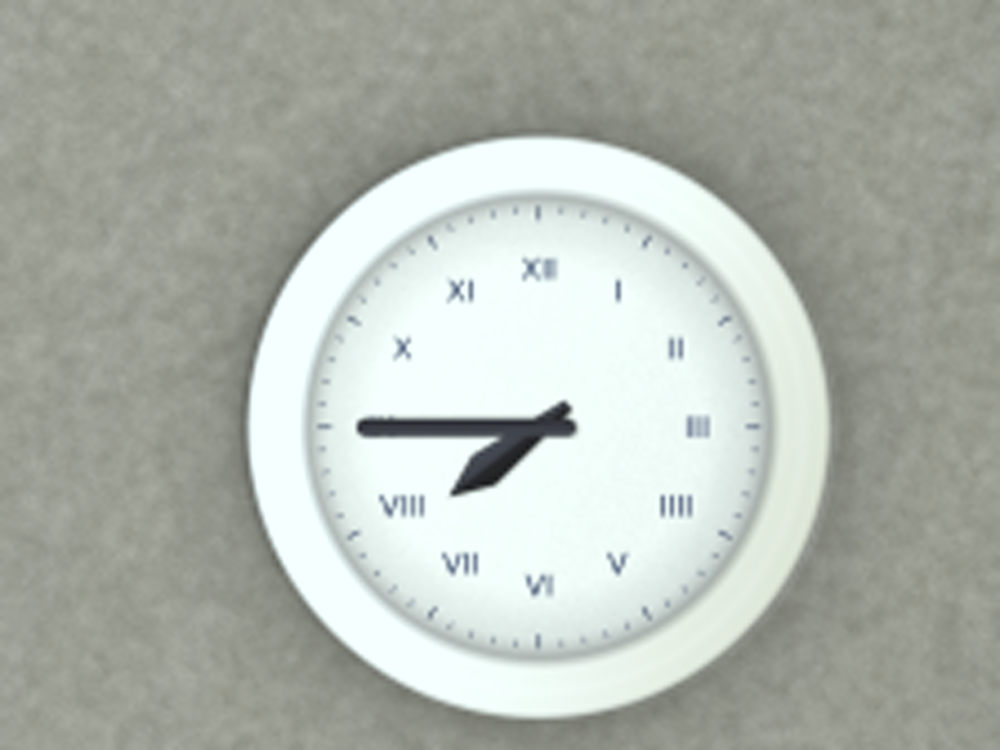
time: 7:45
